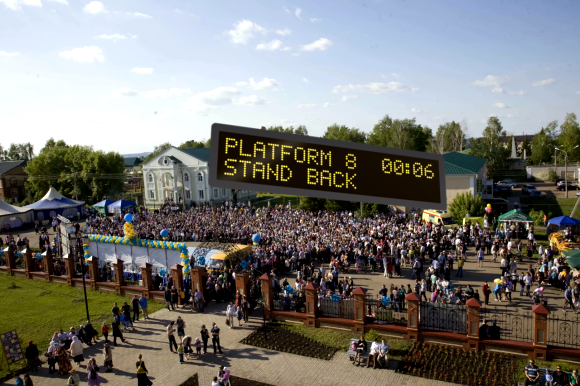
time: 0:06
